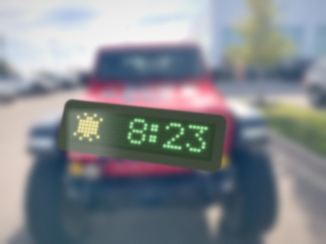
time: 8:23
